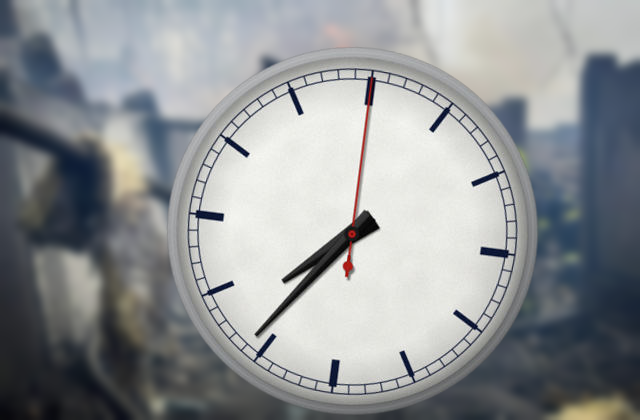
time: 7:36:00
